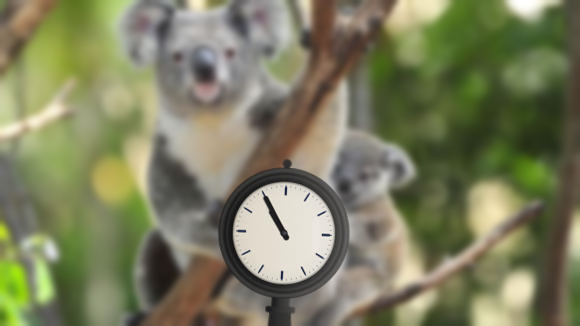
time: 10:55
